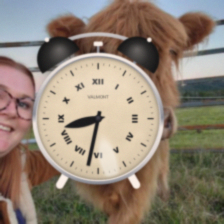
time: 8:32
